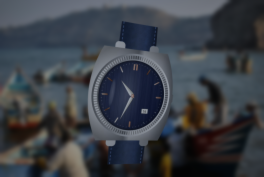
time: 10:34
